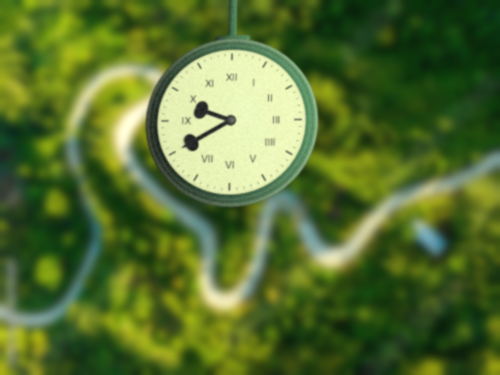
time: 9:40
